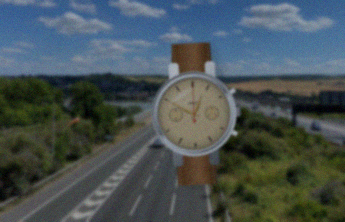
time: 12:50
